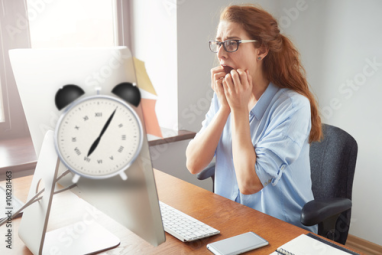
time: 7:05
